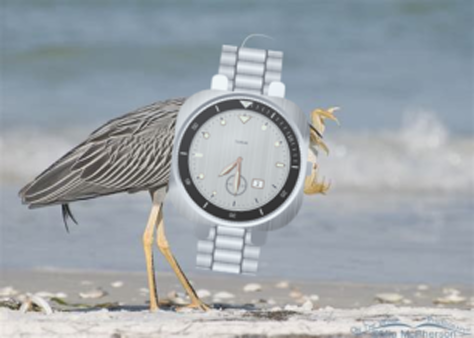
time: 7:30
